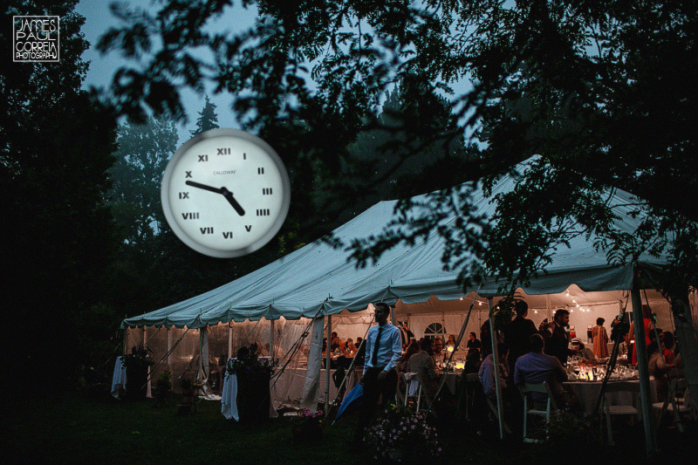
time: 4:48
